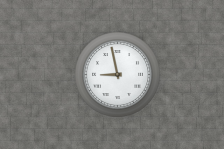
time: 8:58
